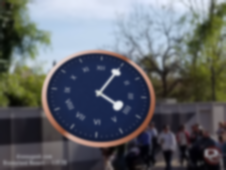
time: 4:05
